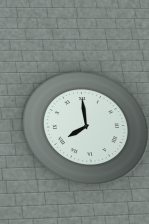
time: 8:00
